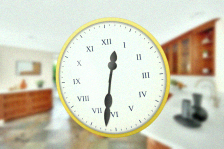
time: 12:32
